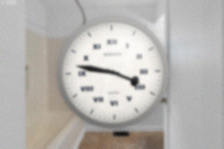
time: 3:47
